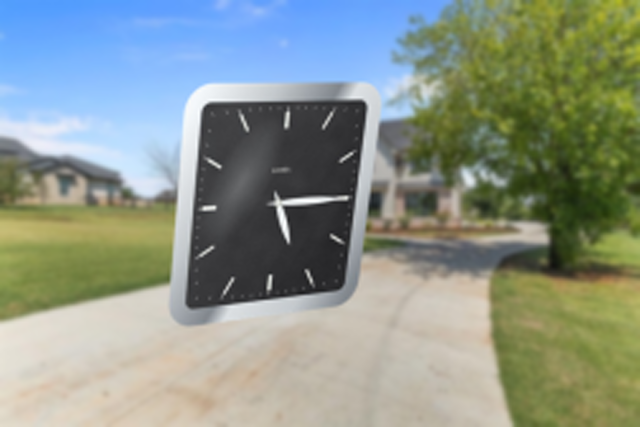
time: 5:15
